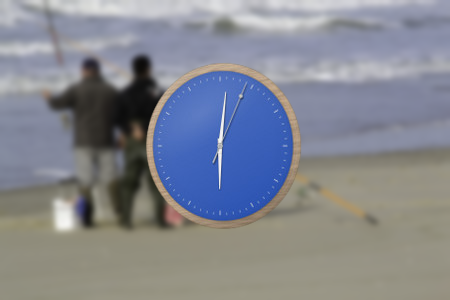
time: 6:01:04
